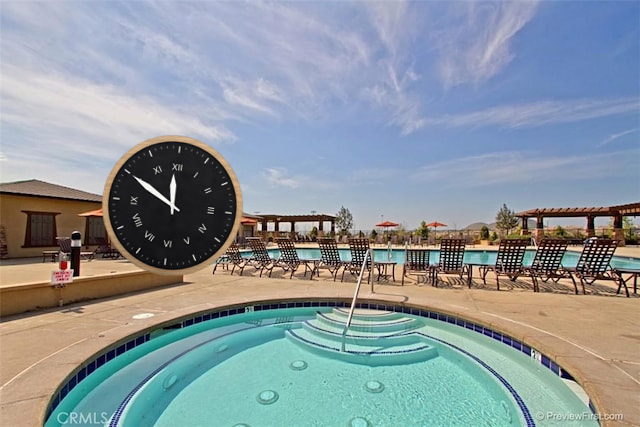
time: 11:50
